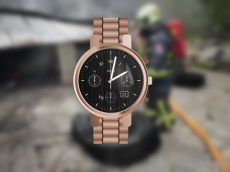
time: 2:02
